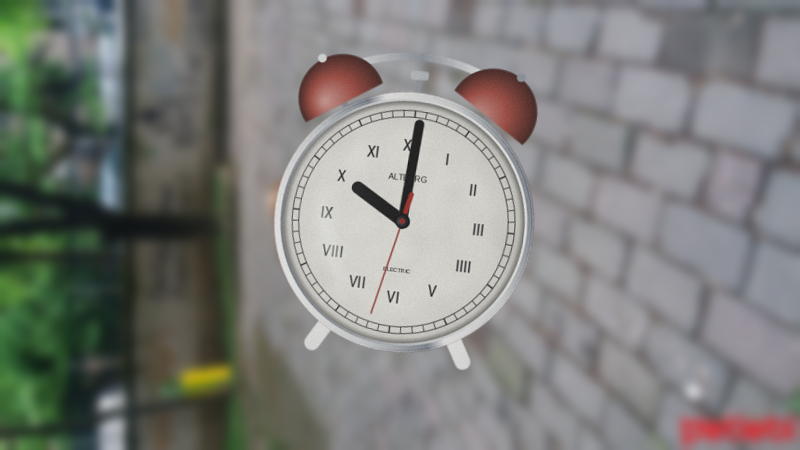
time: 10:00:32
